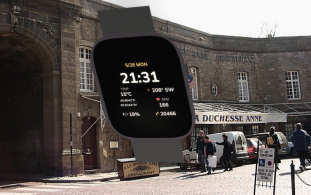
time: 21:31
